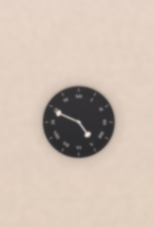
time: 4:49
